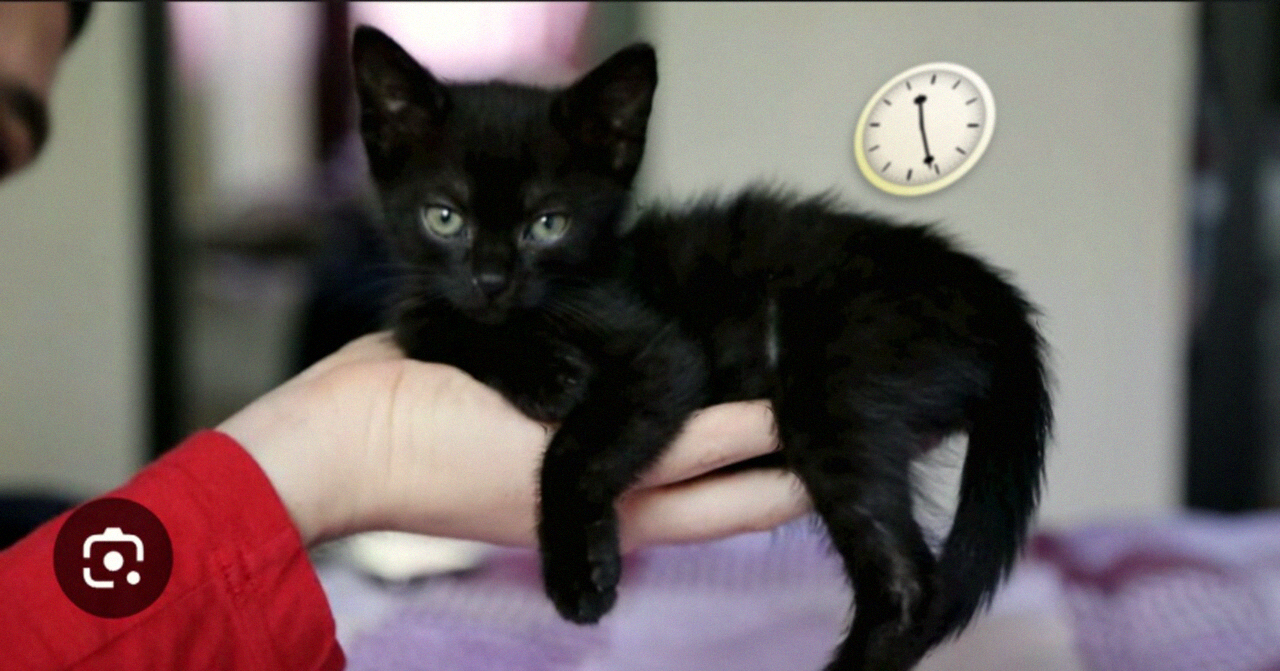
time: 11:26
